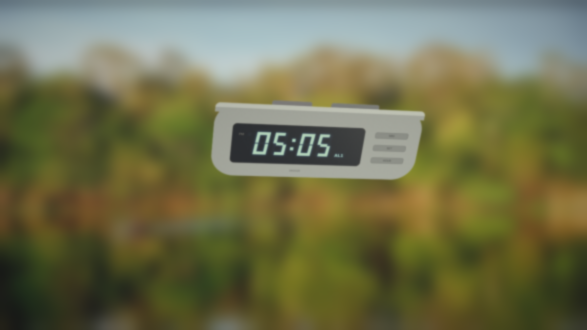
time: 5:05
